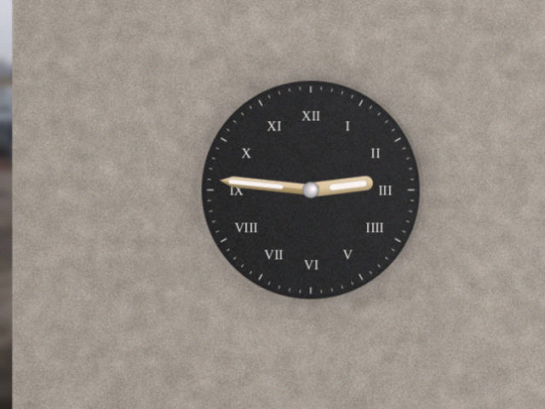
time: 2:46
